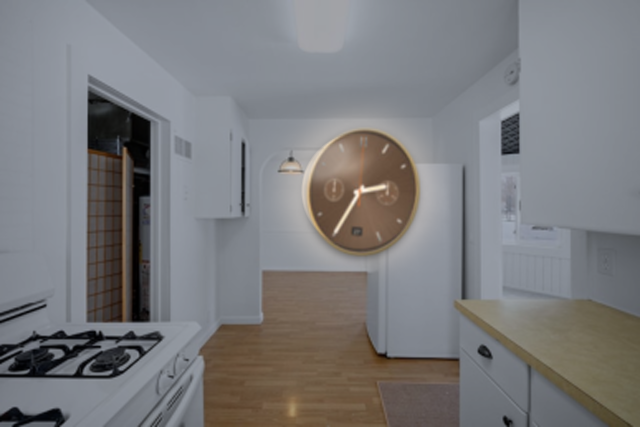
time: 2:35
